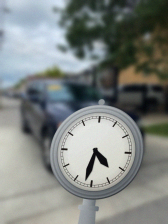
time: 4:32
